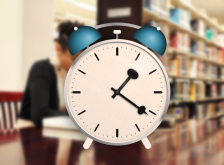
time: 1:21
